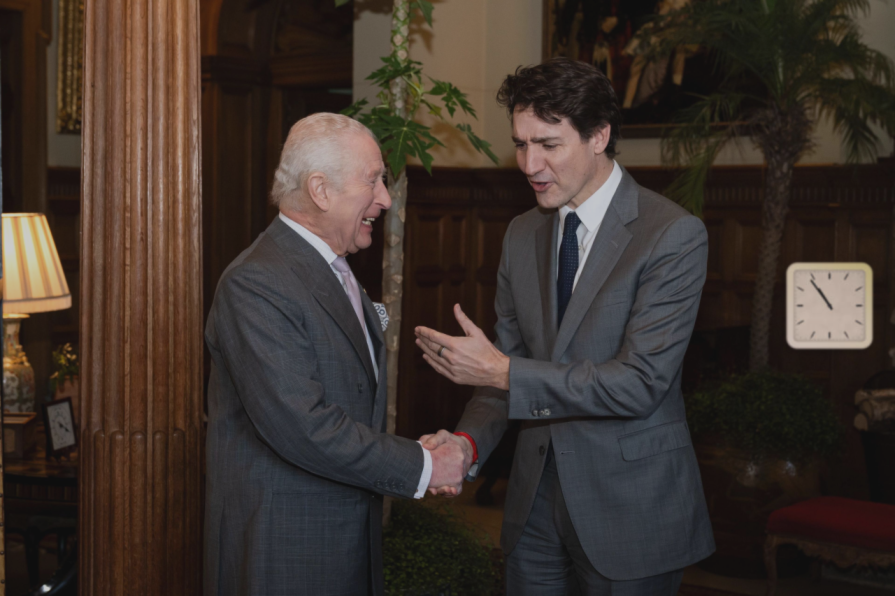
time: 10:54
